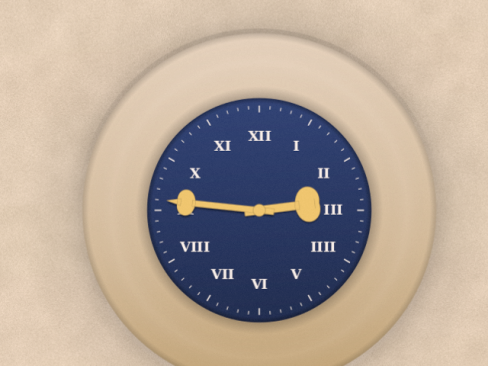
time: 2:46
